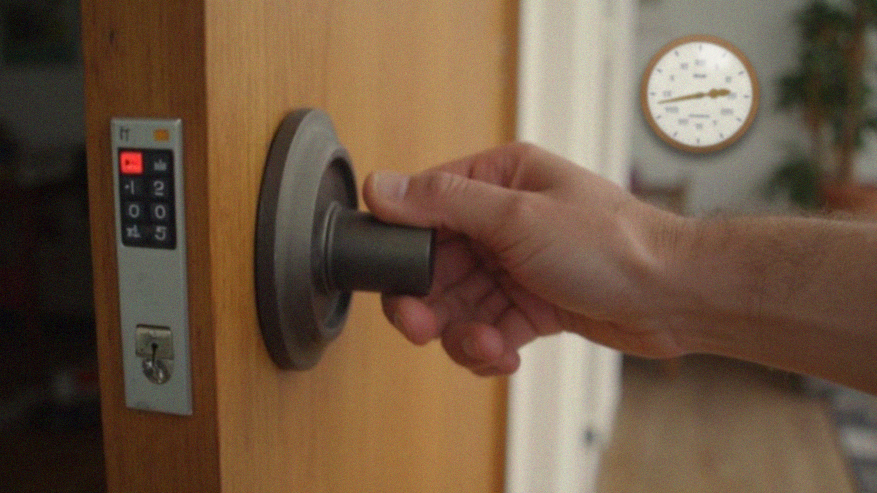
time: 2:43
